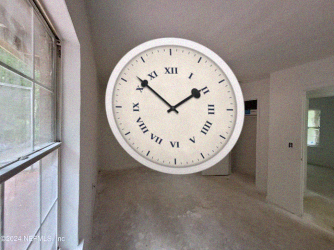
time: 1:52
